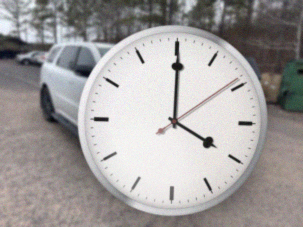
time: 4:00:09
